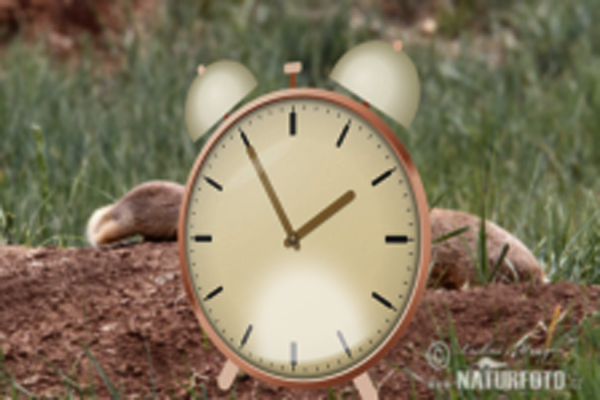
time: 1:55
